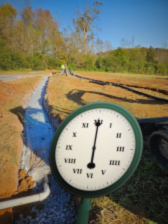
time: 6:00
